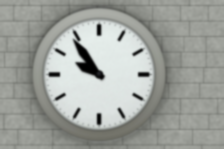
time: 9:54
